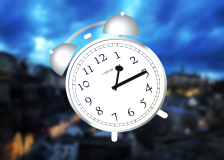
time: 1:15
